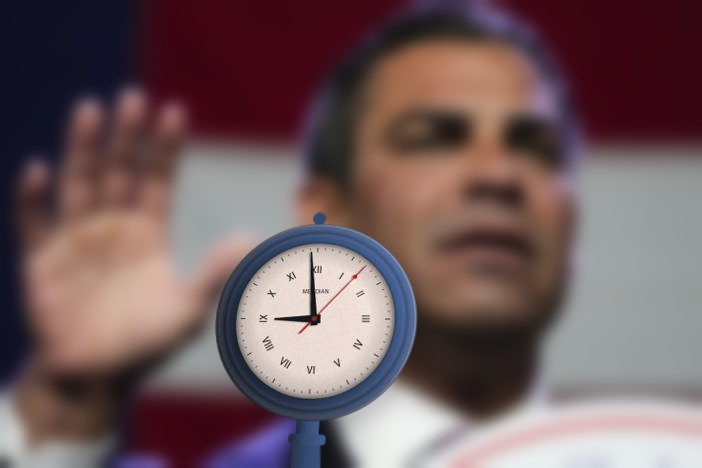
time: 8:59:07
